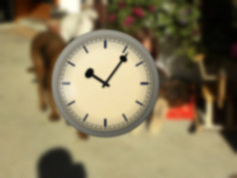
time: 10:06
